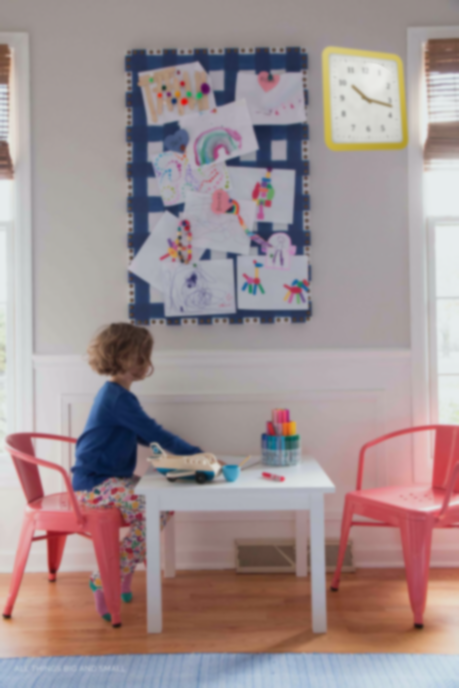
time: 10:17
